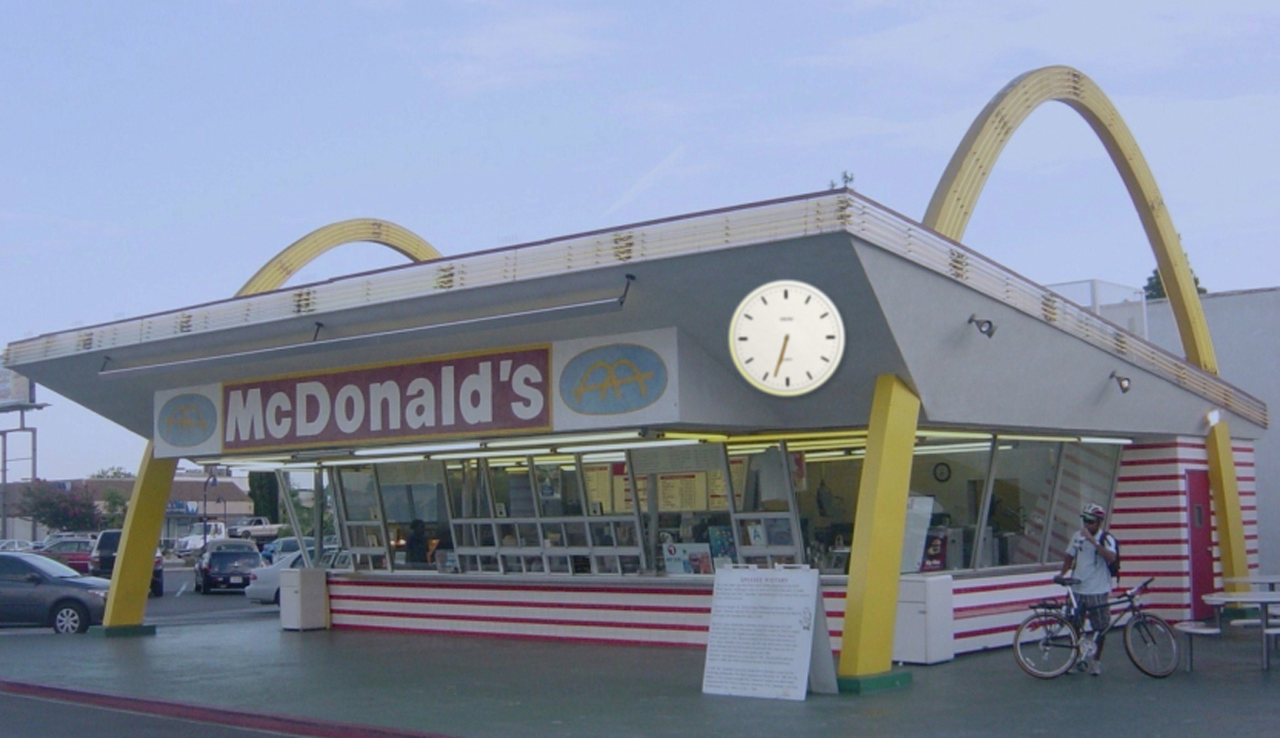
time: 6:33
